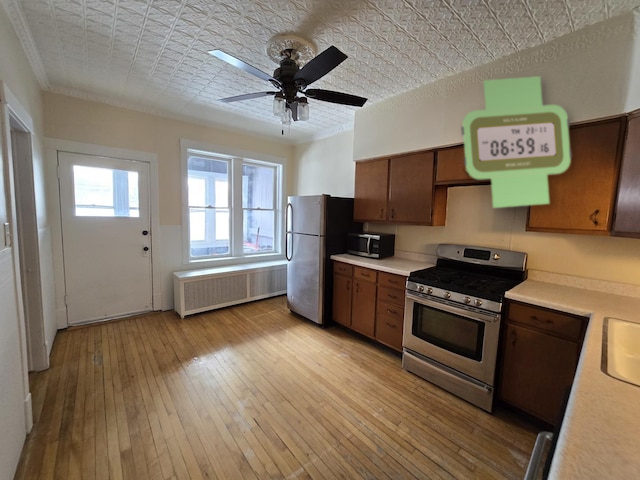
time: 6:59
